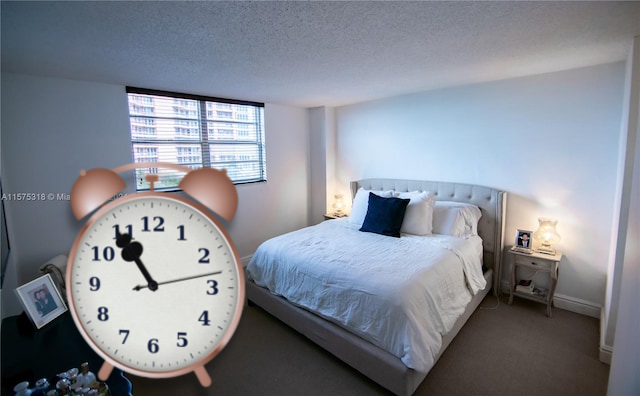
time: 10:54:13
